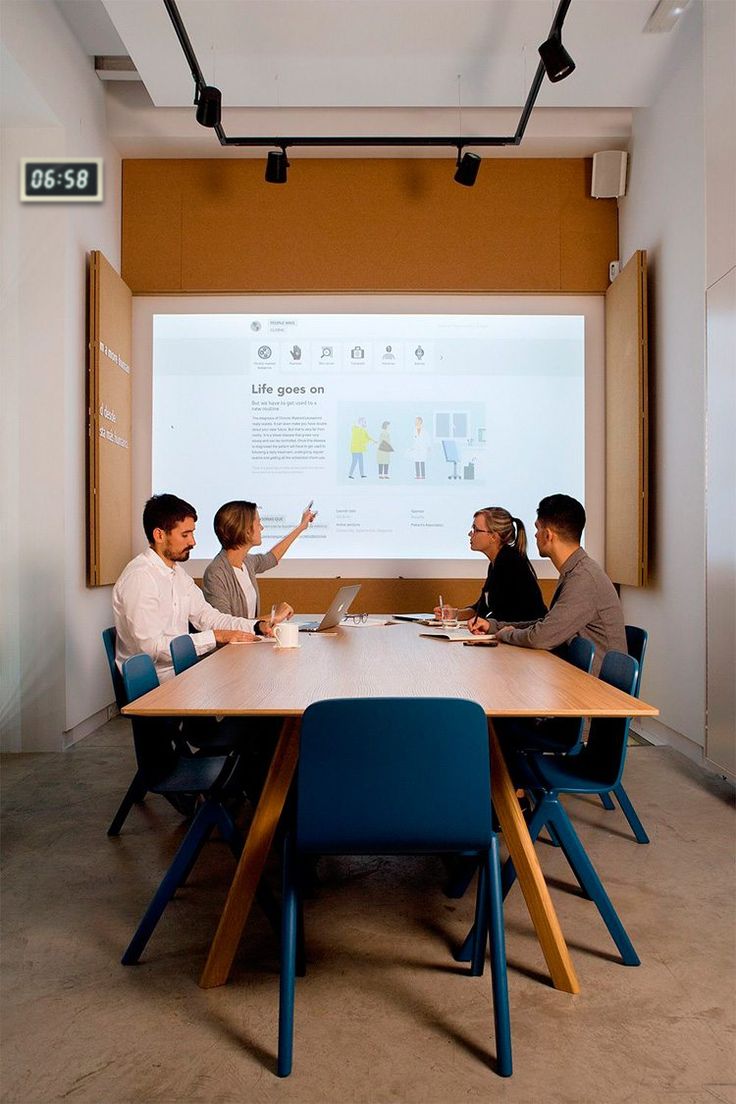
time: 6:58
